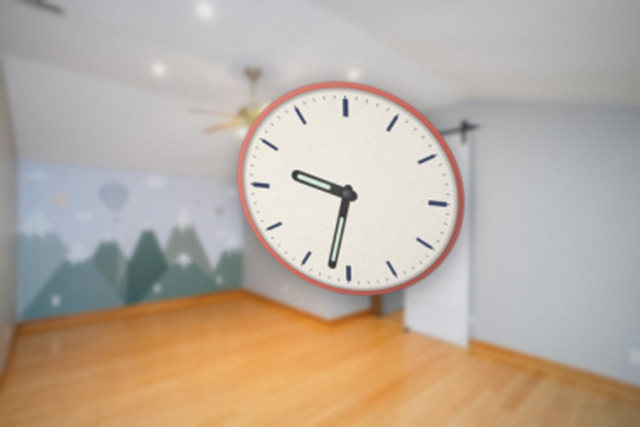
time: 9:32
